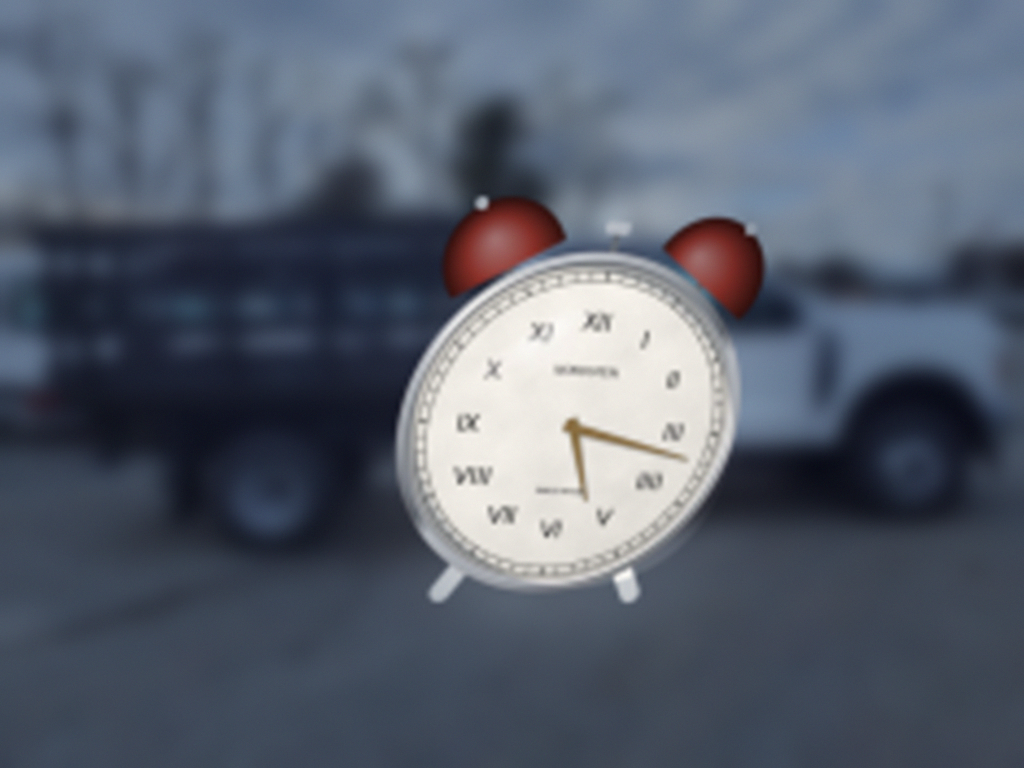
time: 5:17
